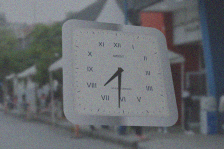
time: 7:31
